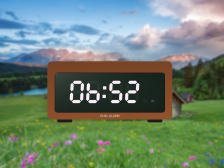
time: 6:52
